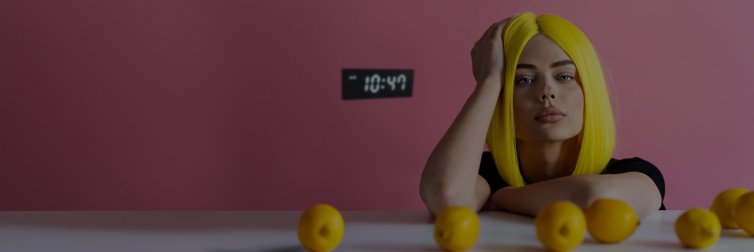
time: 10:47
